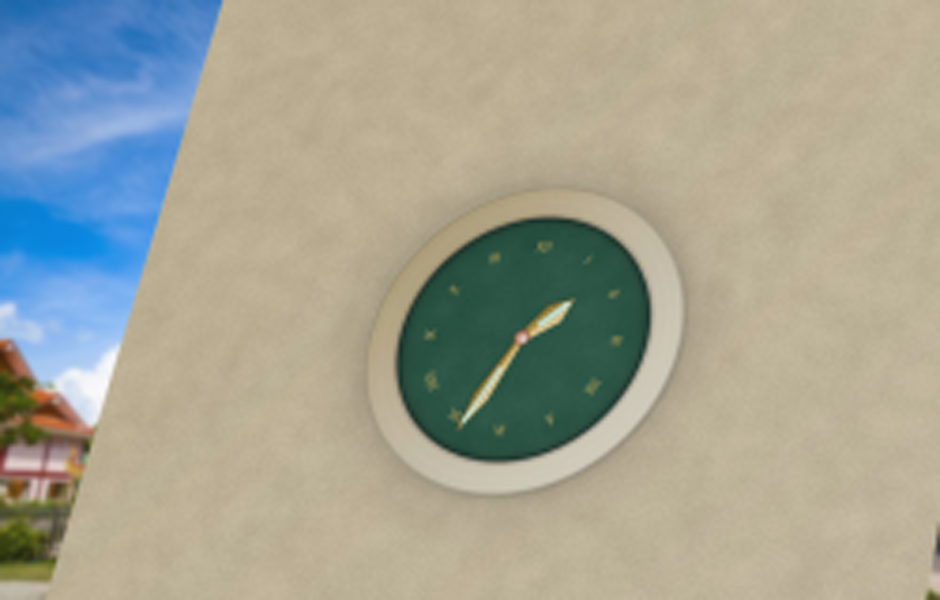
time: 1:34
